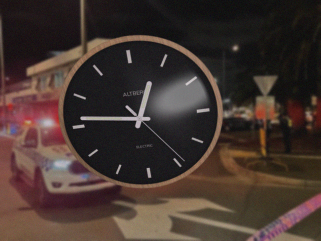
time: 12:46:24
